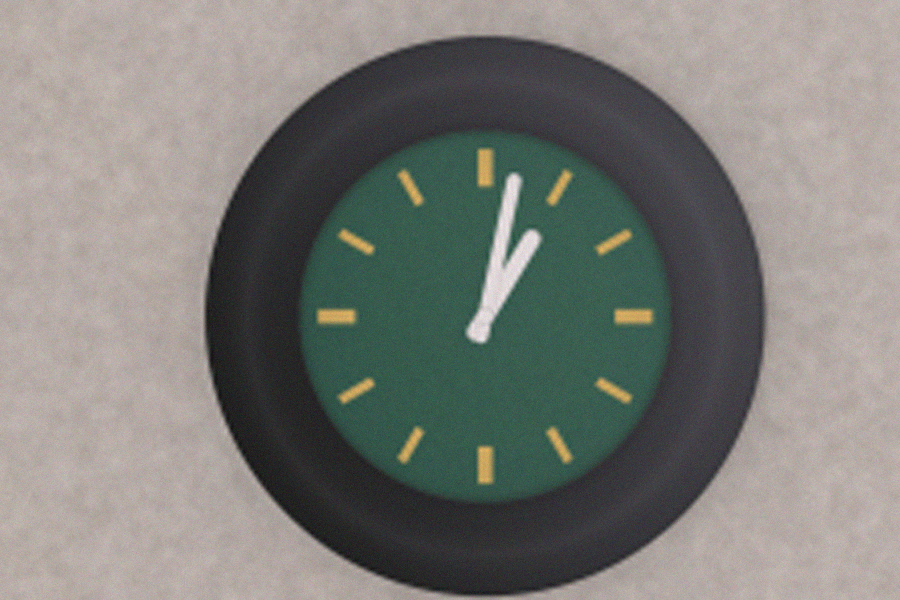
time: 1:02
